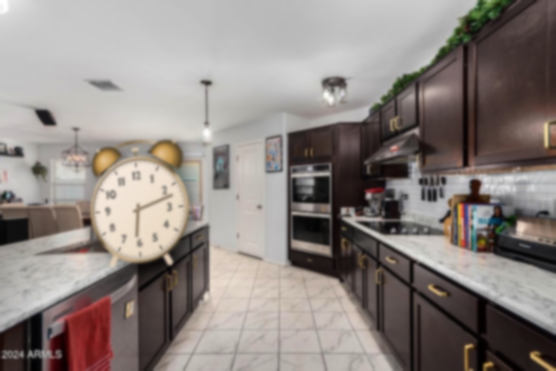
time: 6:12
